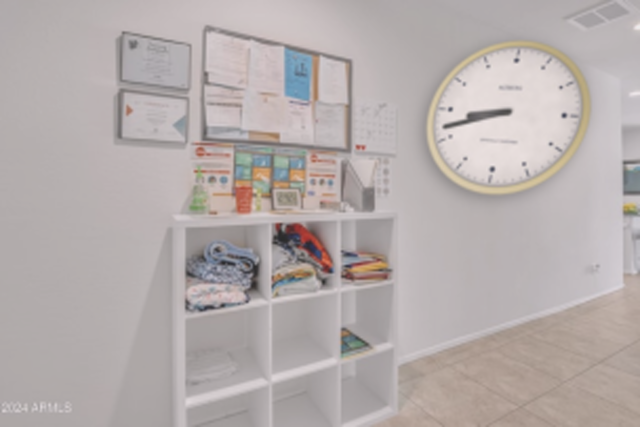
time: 8:42
